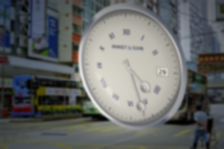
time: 4:27
